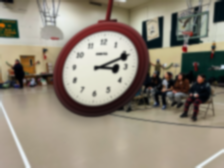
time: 3:11
